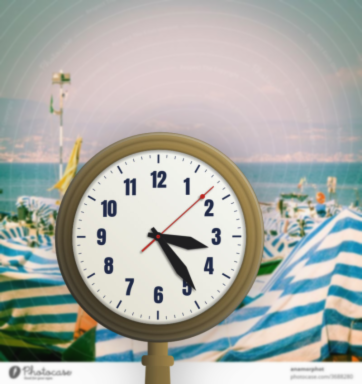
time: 3:24:08
